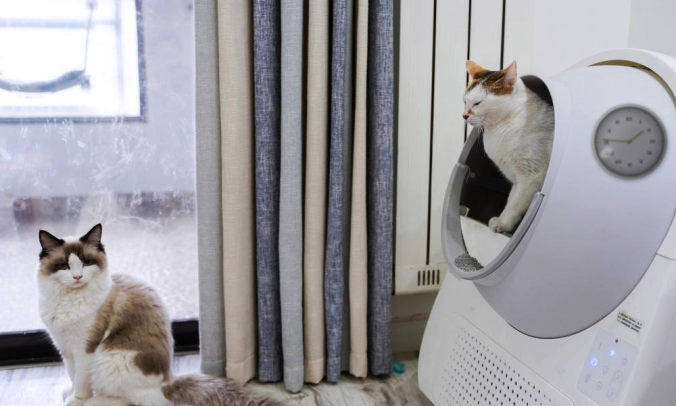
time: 1:46
